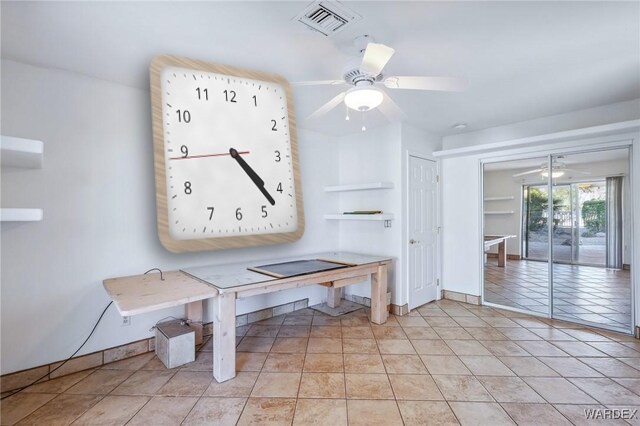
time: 4:22:44
